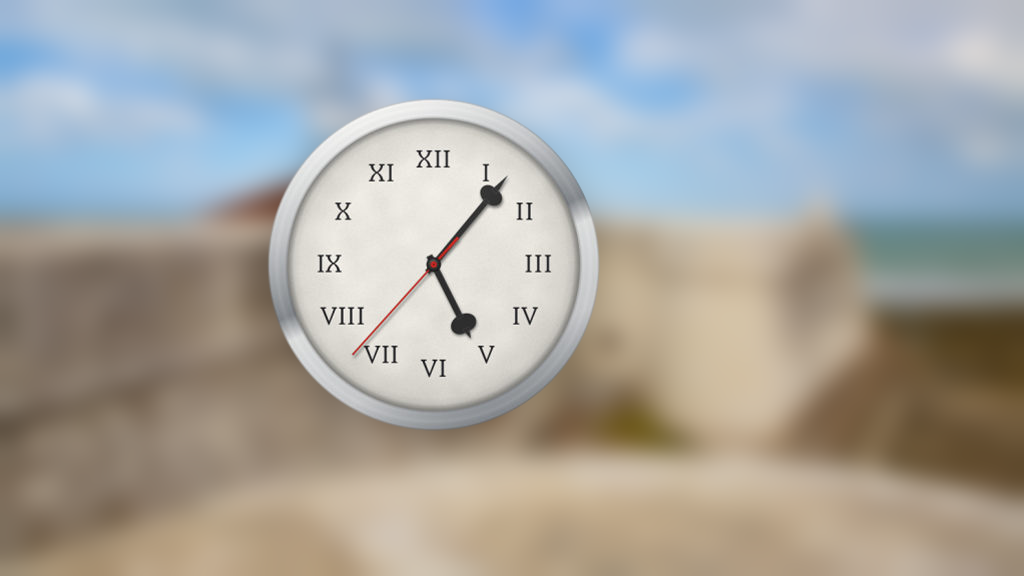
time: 5:06:37
